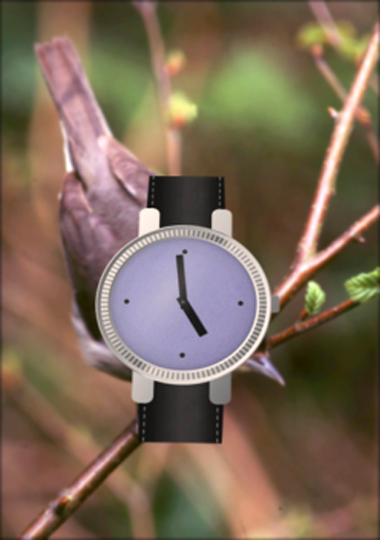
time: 4:59
